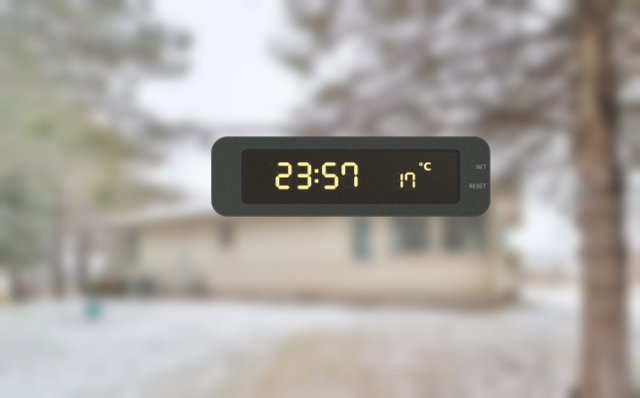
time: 23:57
